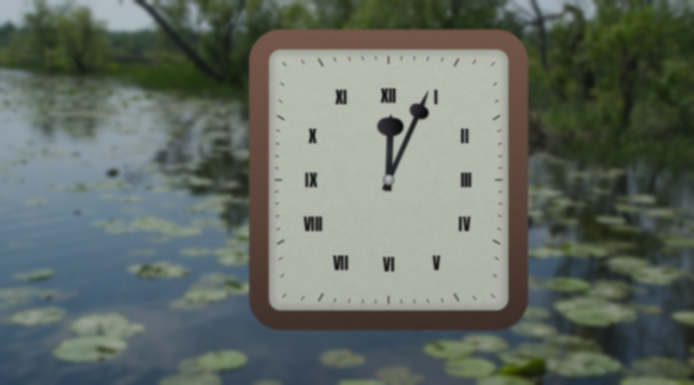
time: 12:04
